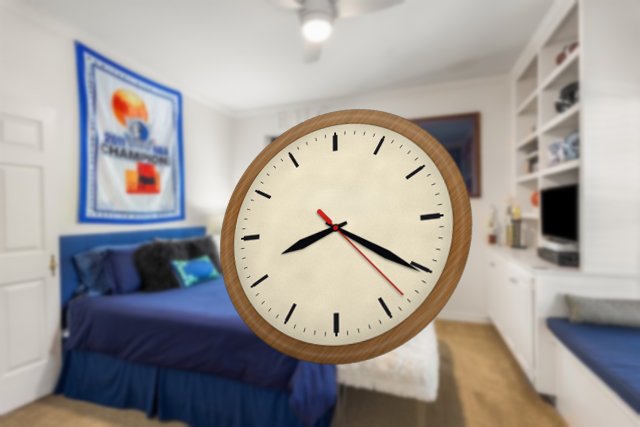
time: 8:20:23
